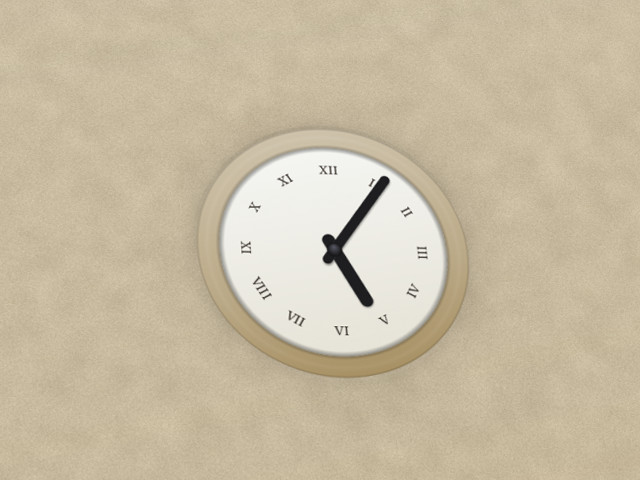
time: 5:06
